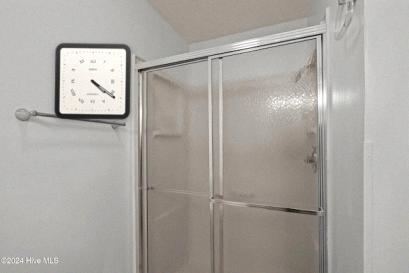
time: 4:21
